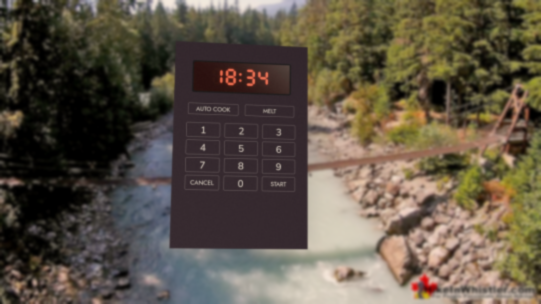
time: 18:34
